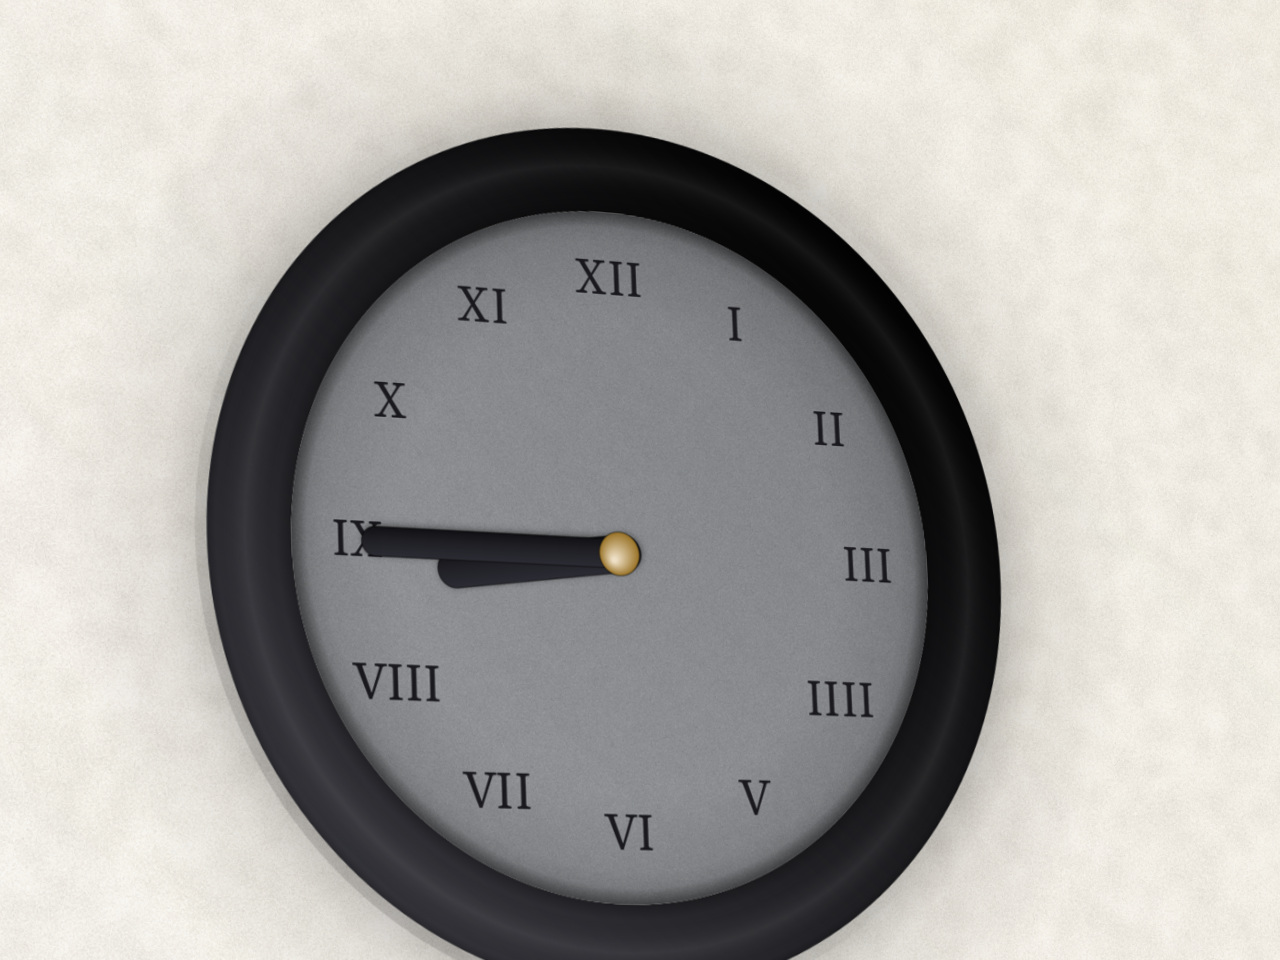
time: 8:45
